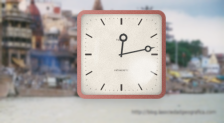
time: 12:13
